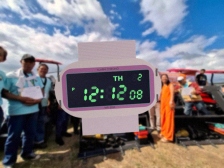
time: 12:12:08
